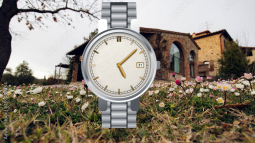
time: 5:08
